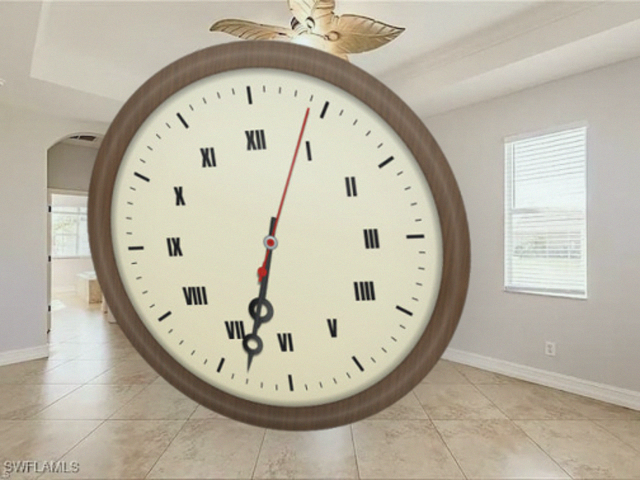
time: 6:33:04
